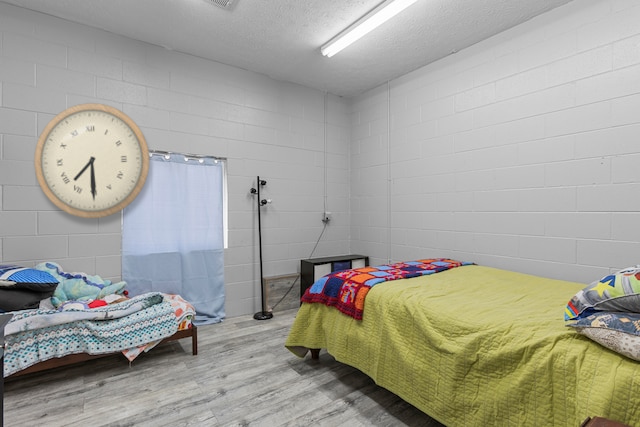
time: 7:30
